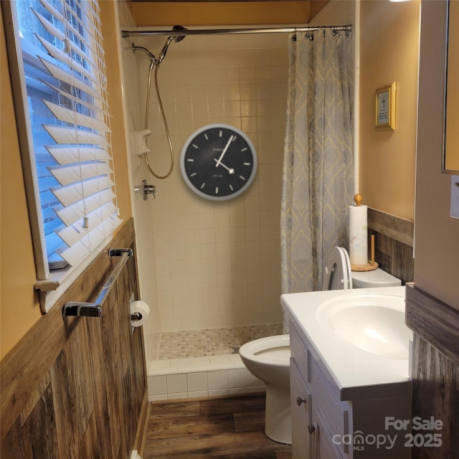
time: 4:04
